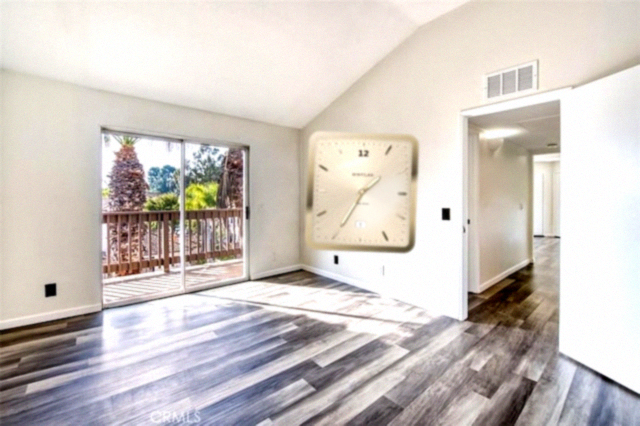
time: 1:35
